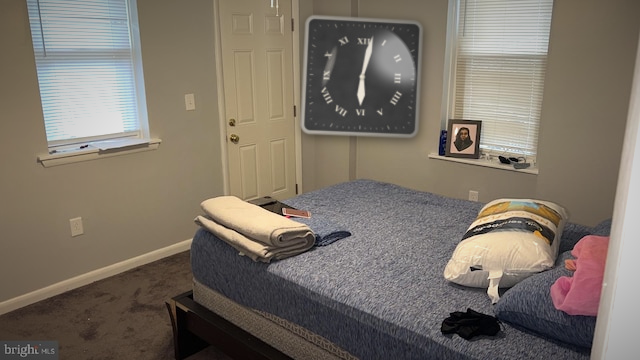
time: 6:02
